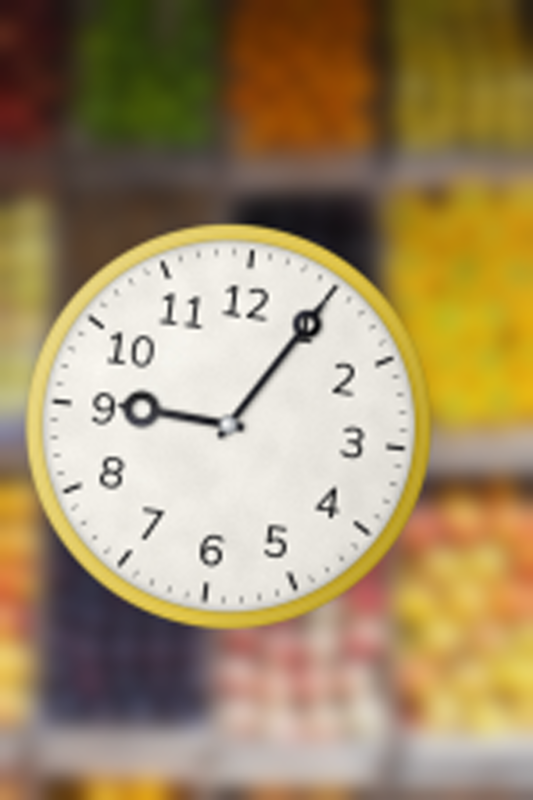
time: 9:05
